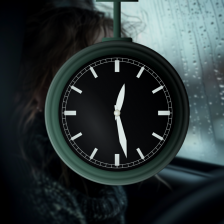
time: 12:28
